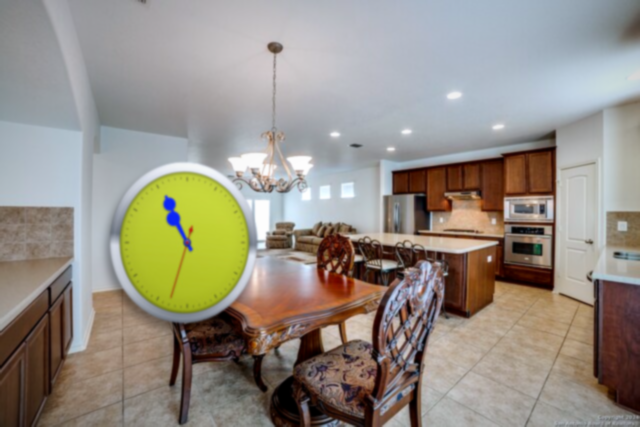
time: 10:55:33
